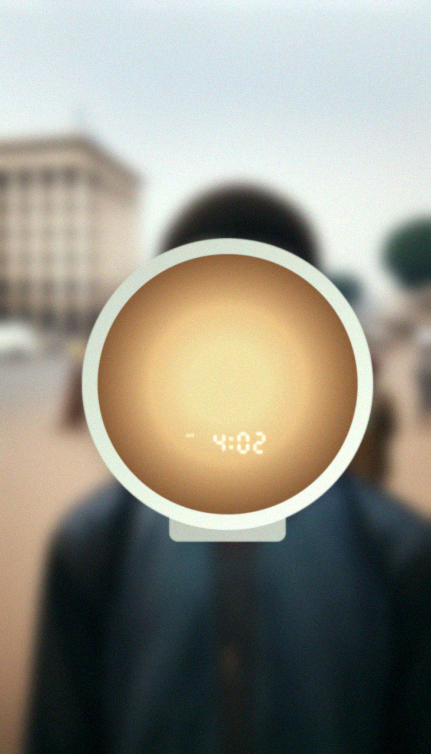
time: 4:02
